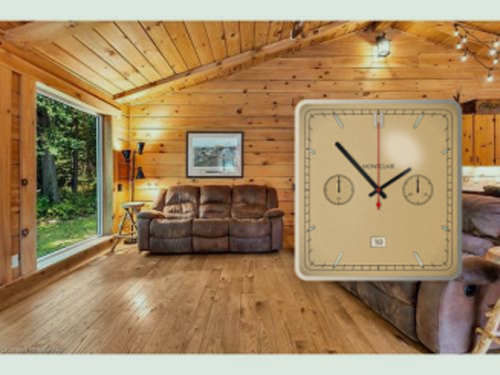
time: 1:53
